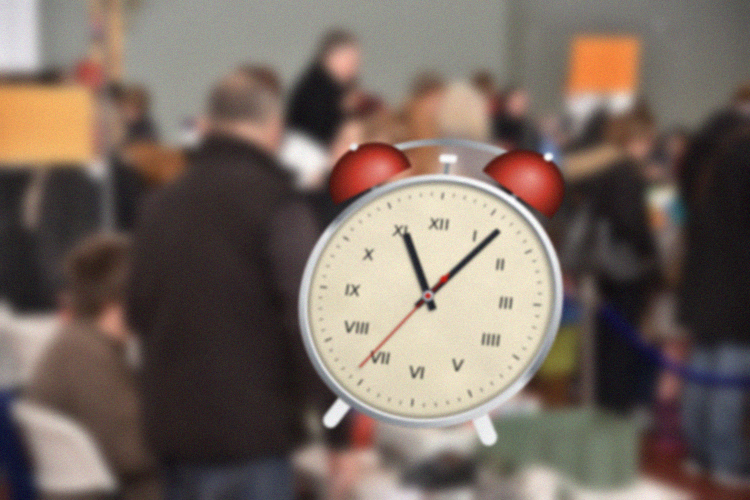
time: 11:06:36
